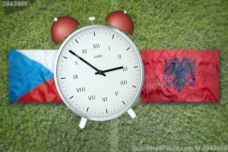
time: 2:52
